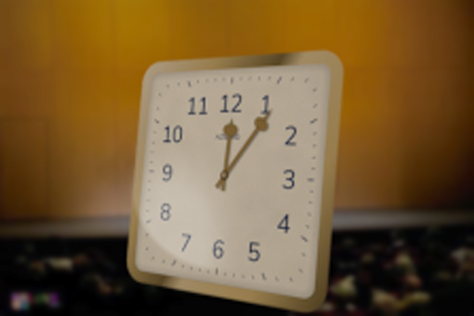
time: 12:06
